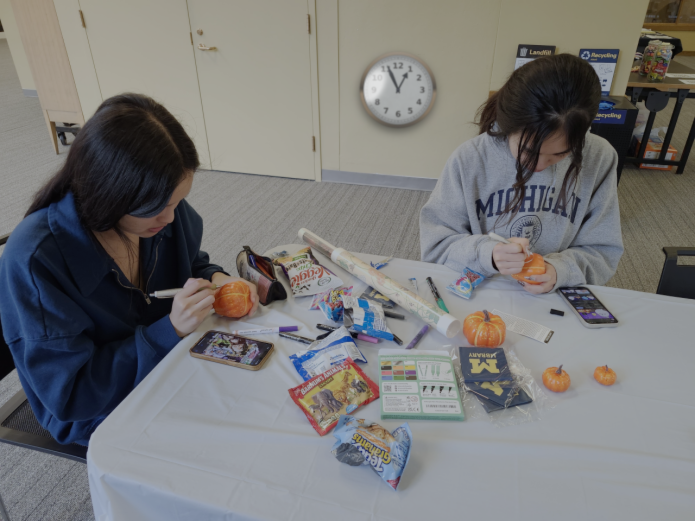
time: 12:56
